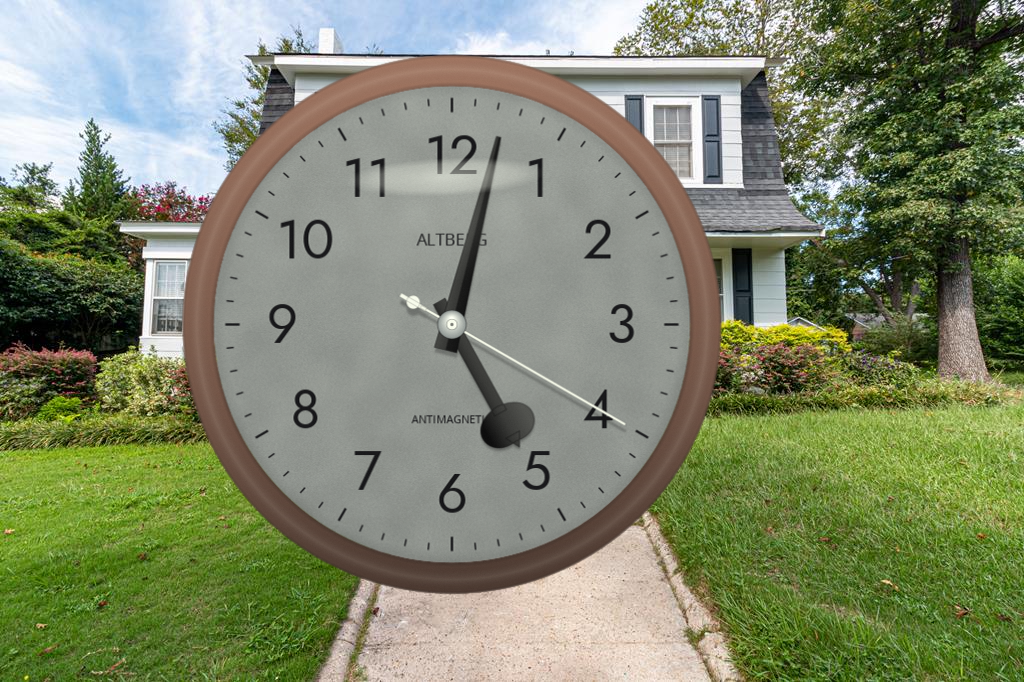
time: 5:02:20
